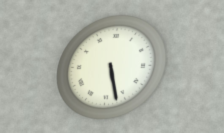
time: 5:27
